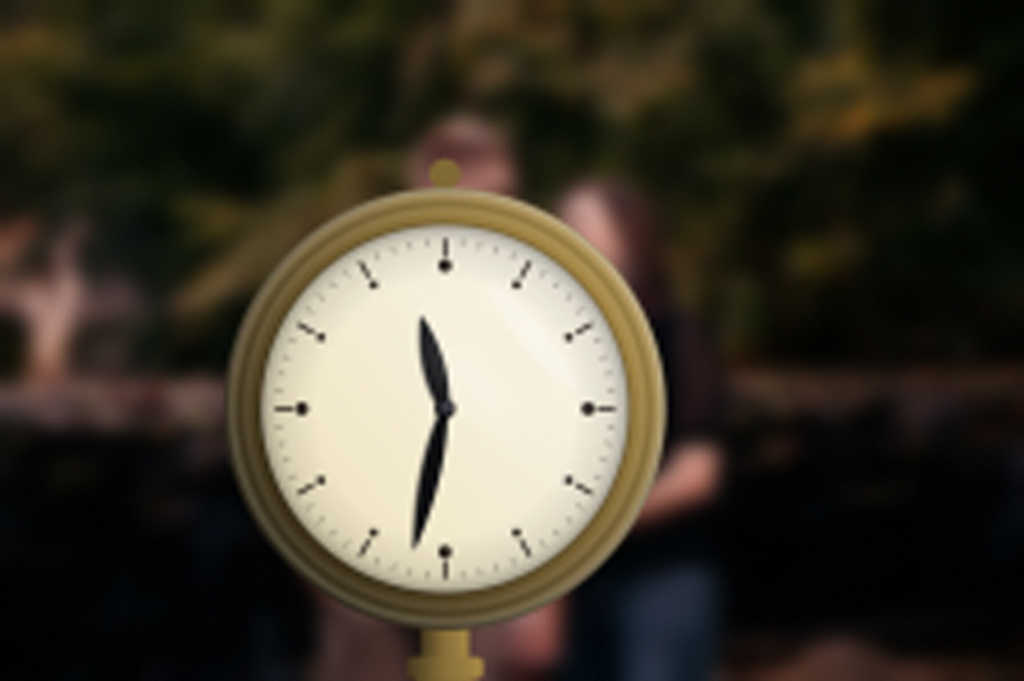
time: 11:32
